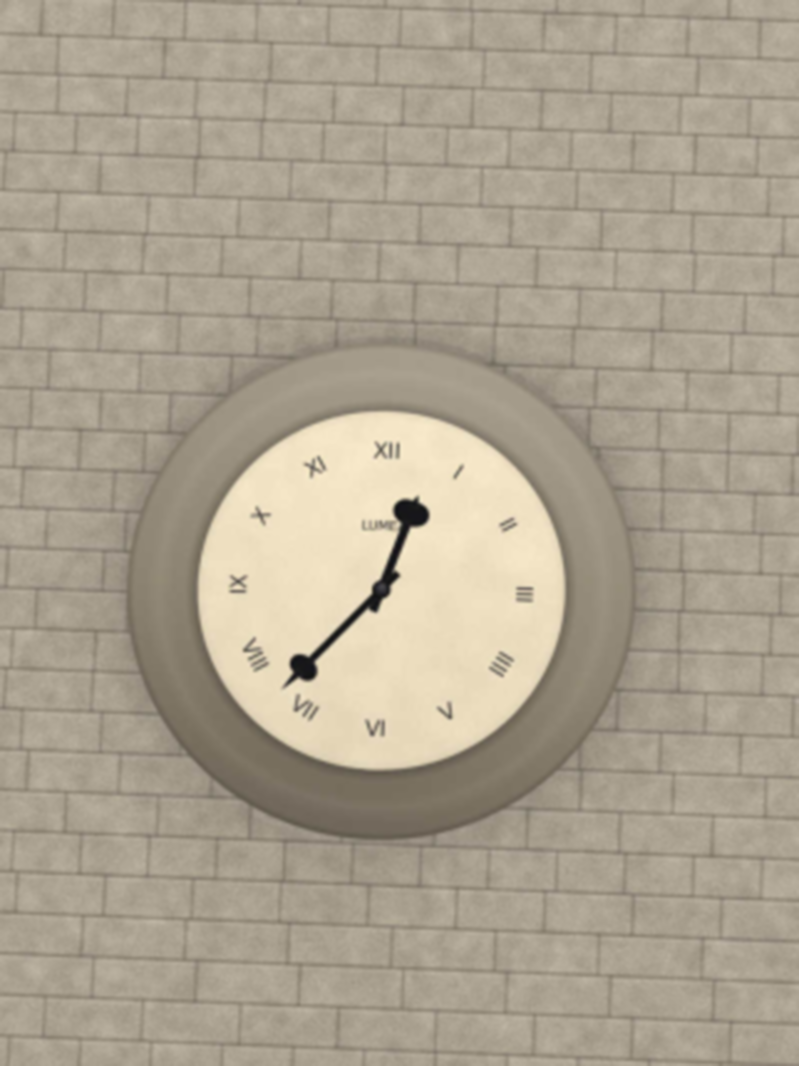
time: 12:37
